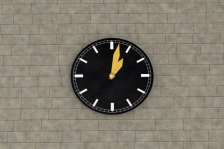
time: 1:02
